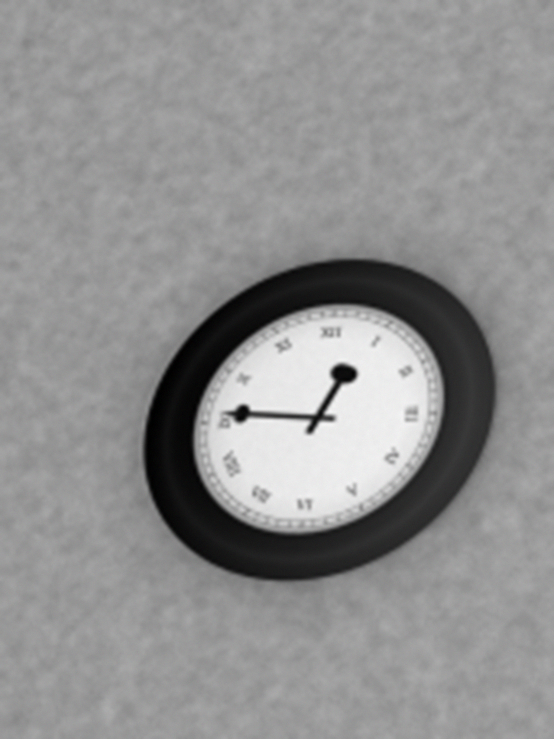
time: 12:46
